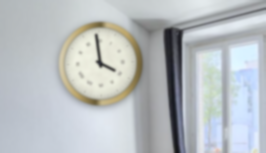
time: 3:59
